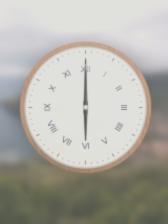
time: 6:00
